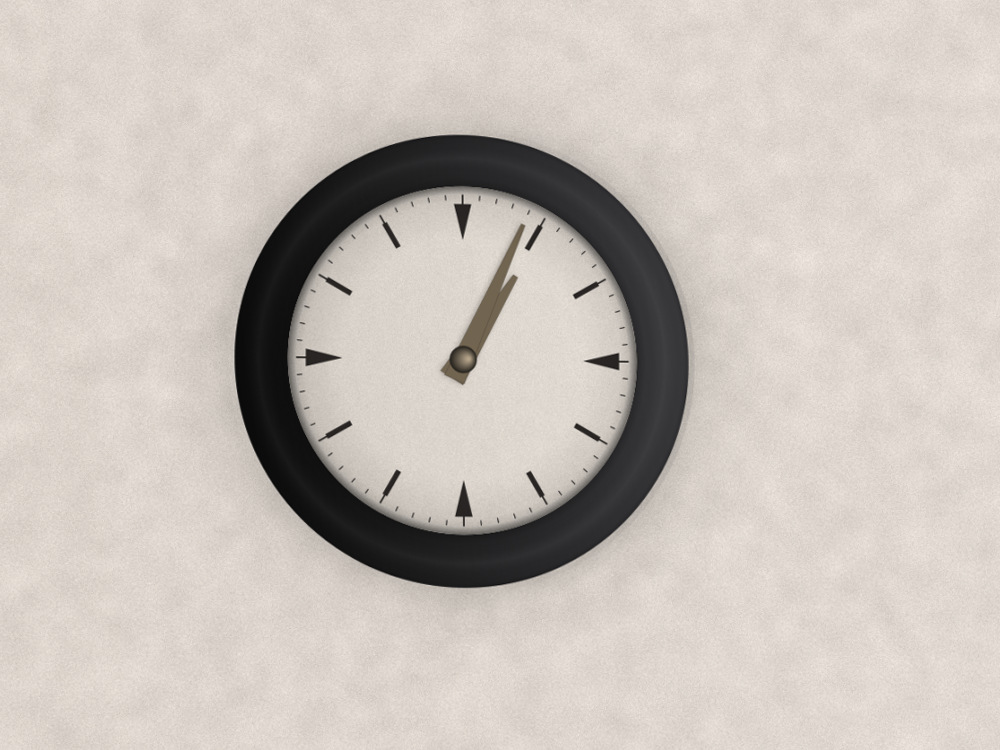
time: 1:04
